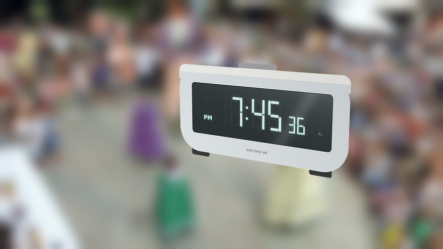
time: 7:45:36
